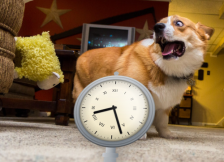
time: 8:27
